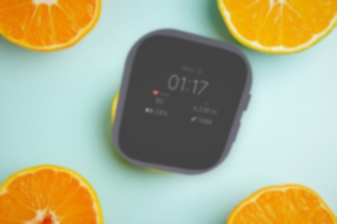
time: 1:17
